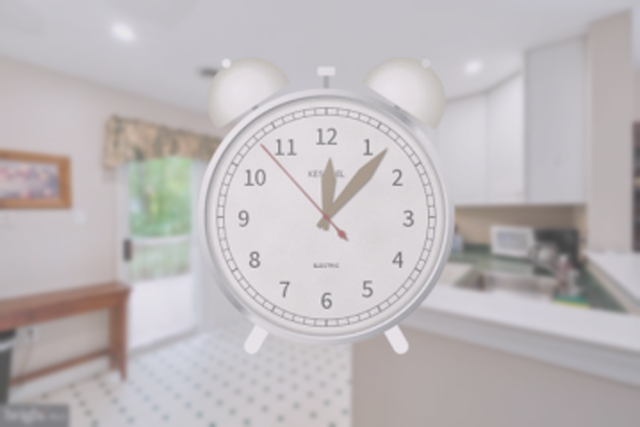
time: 12:06:53
